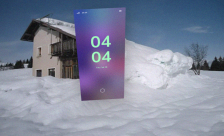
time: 4:04
